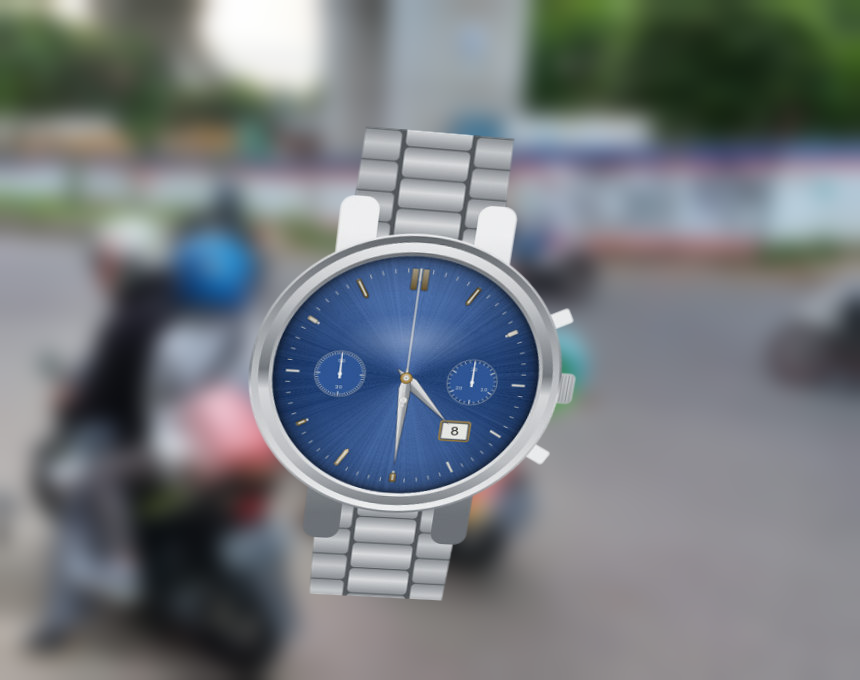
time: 4:30
